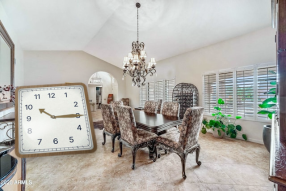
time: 10:15
